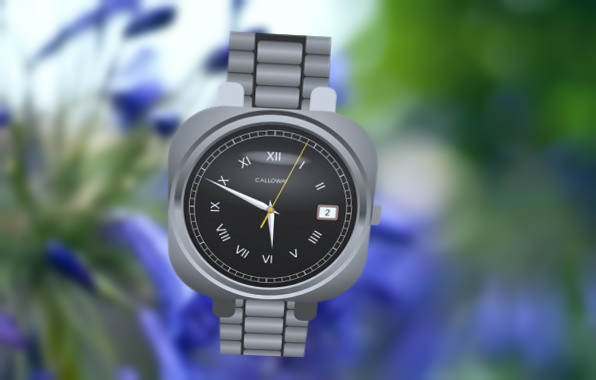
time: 5:49:04
